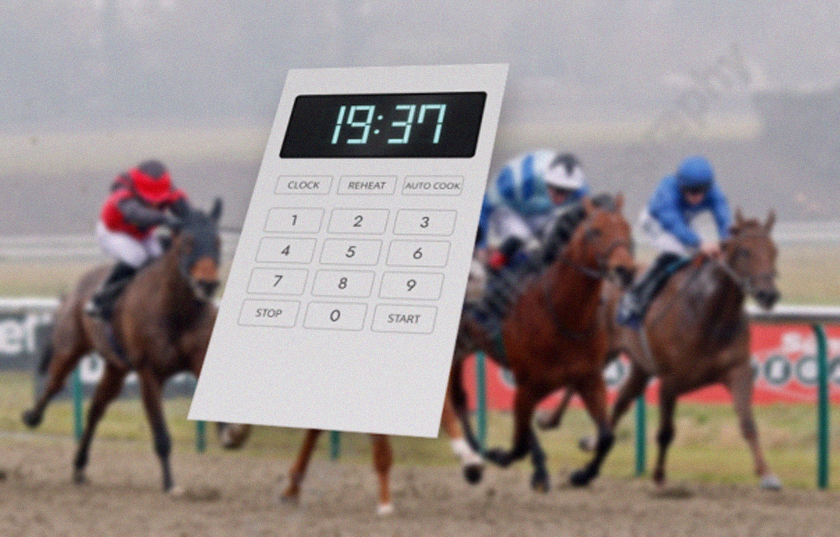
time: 19:37
